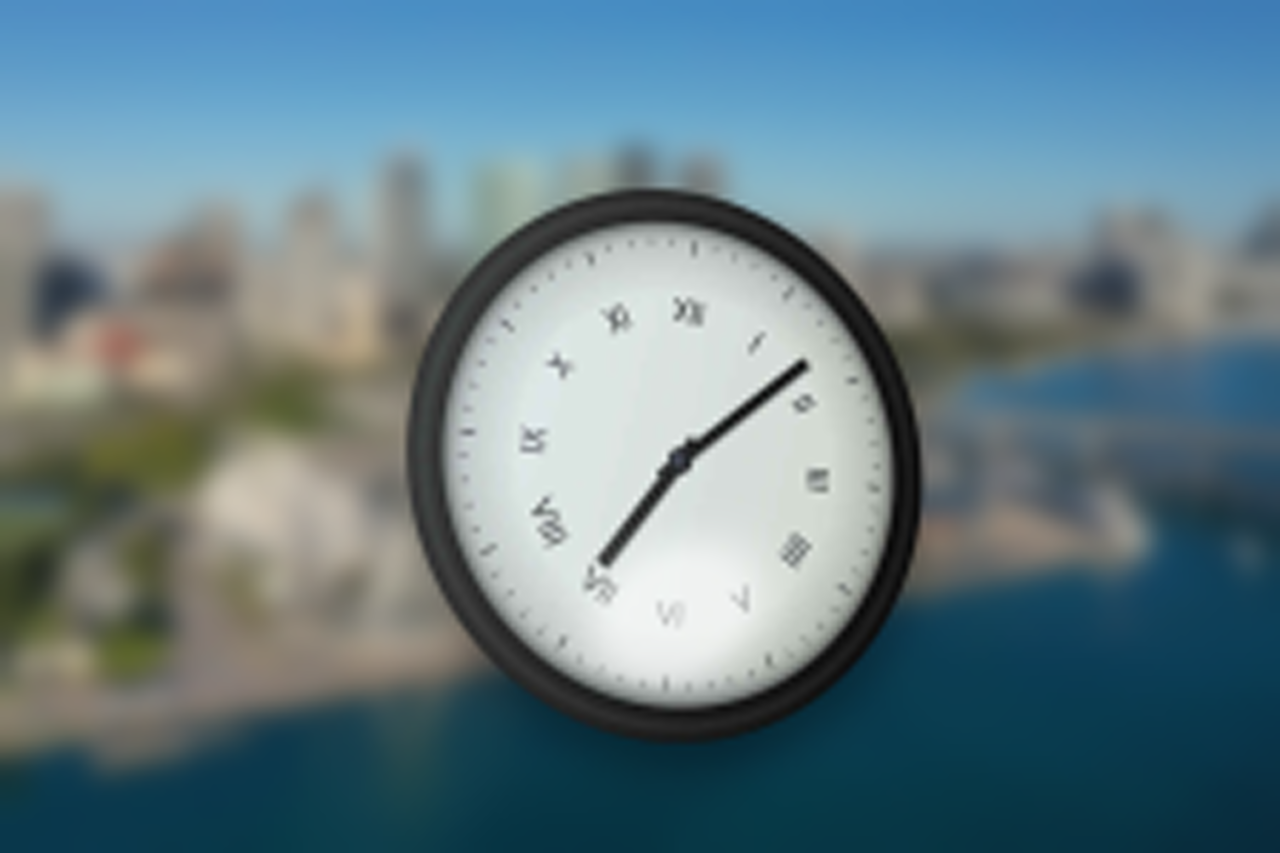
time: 7:08
